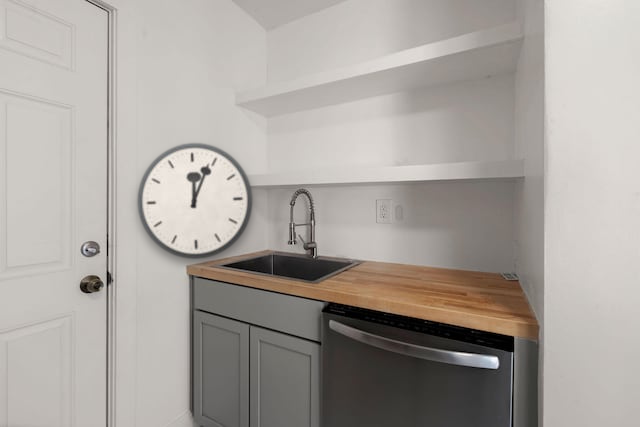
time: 12:04
